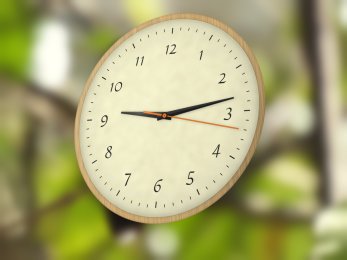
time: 9:13:17
